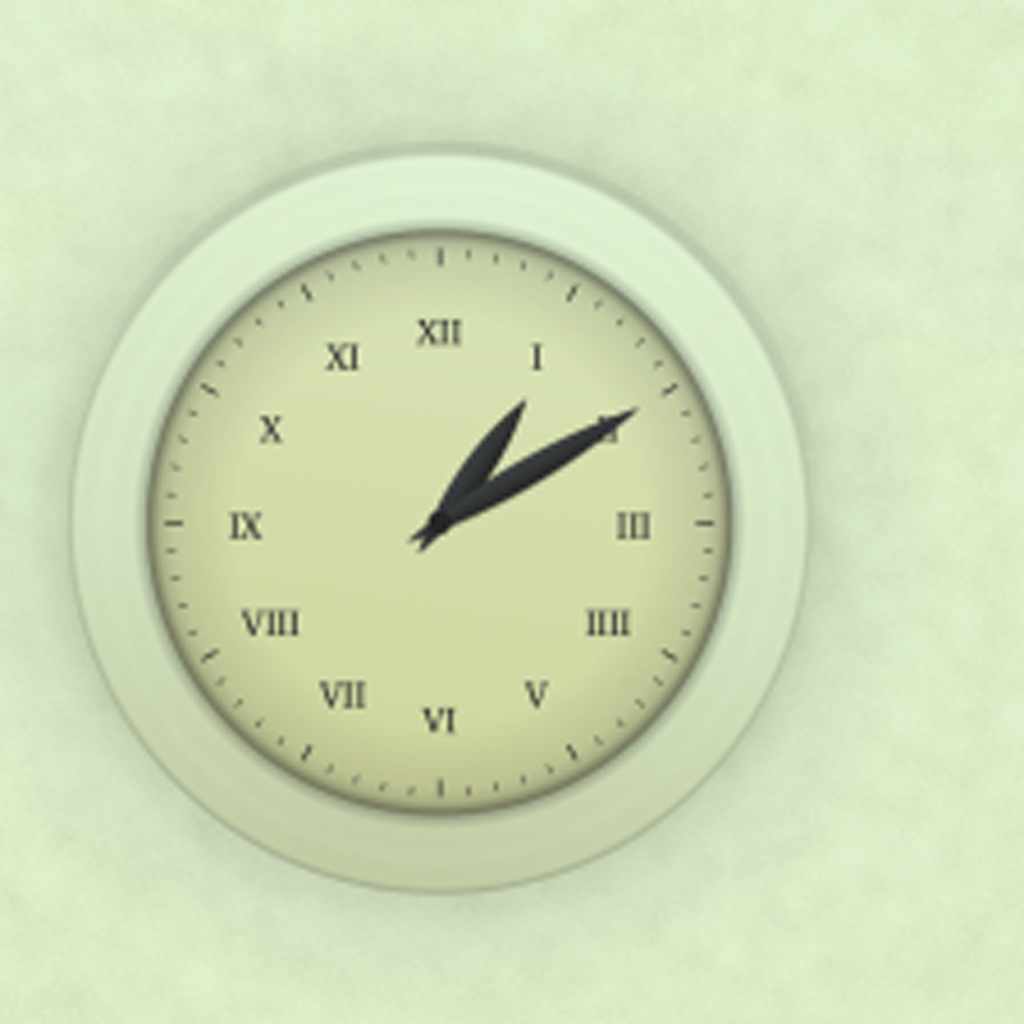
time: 1:10
